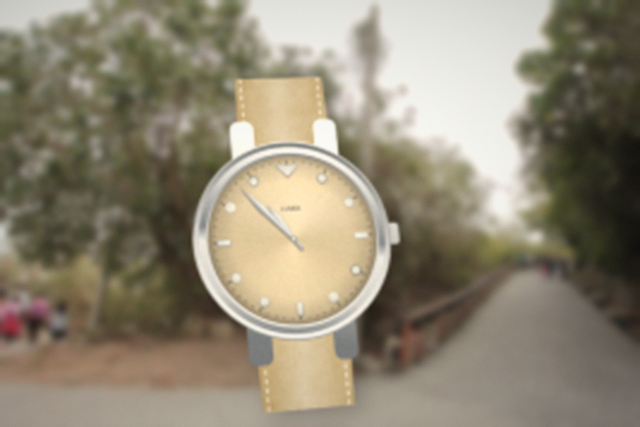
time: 10:53
